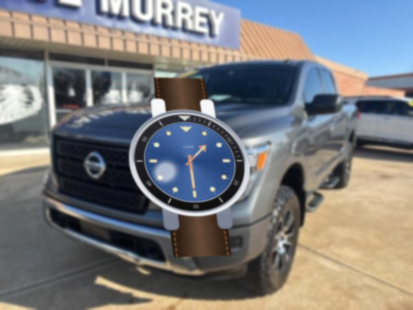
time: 1:30
